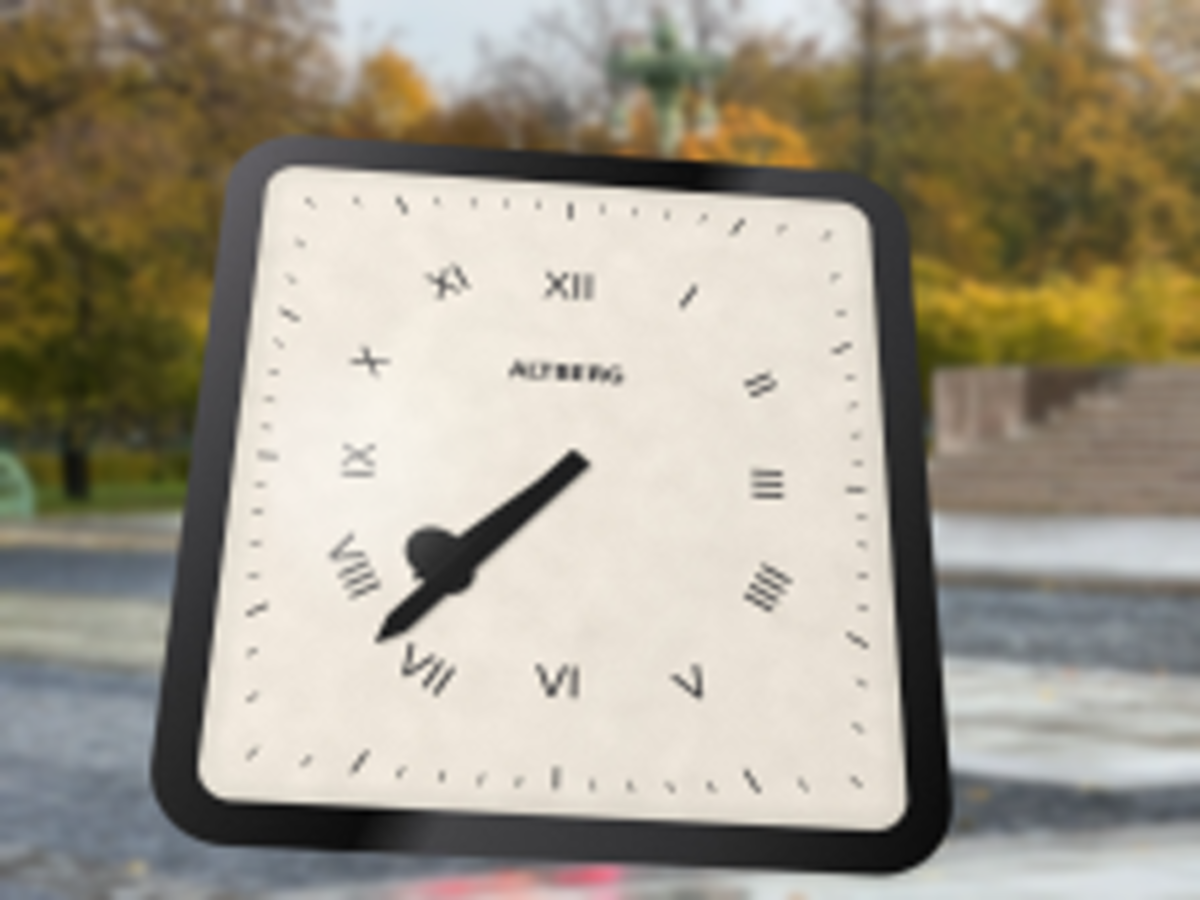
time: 7:37
